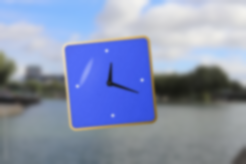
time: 12:19
